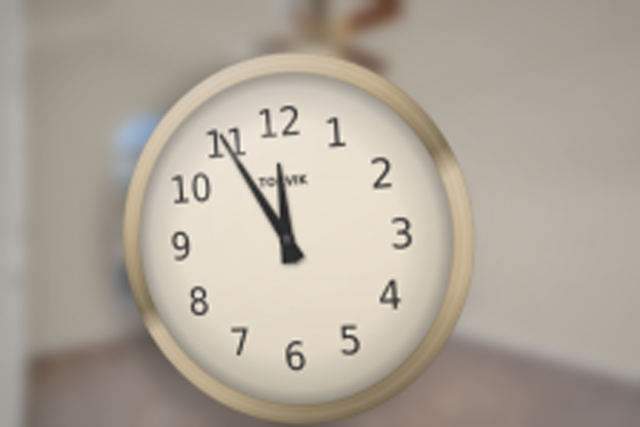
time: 11:55
